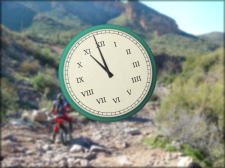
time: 10:59
